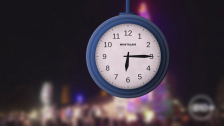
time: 6:15
